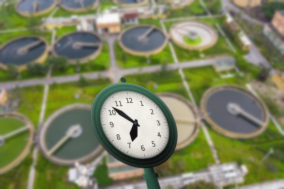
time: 6:52
